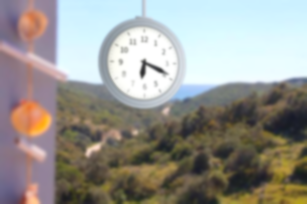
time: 6:19
